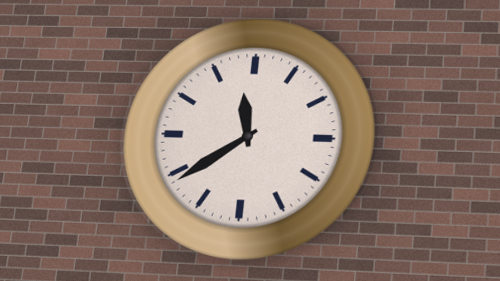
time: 11:39
